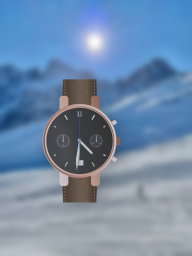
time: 4:31
